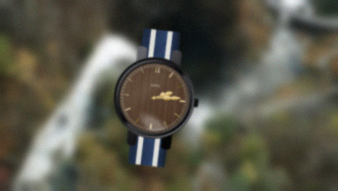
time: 2:14
